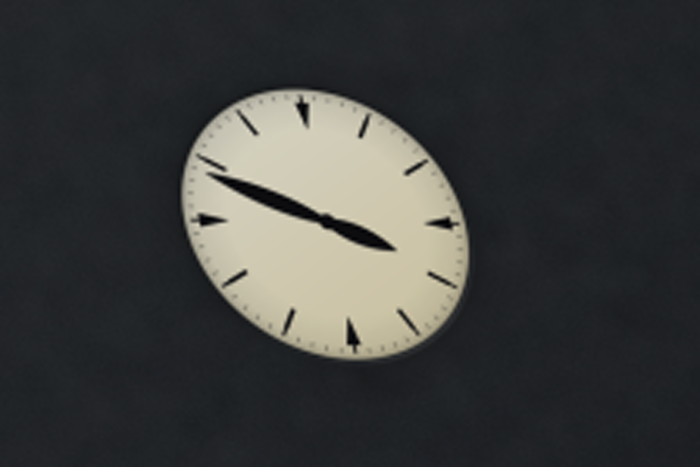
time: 3:49
